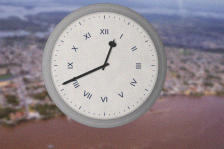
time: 12:41
